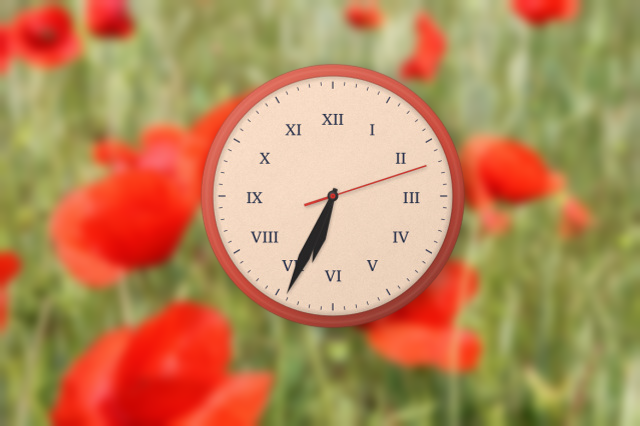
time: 6:34:12
